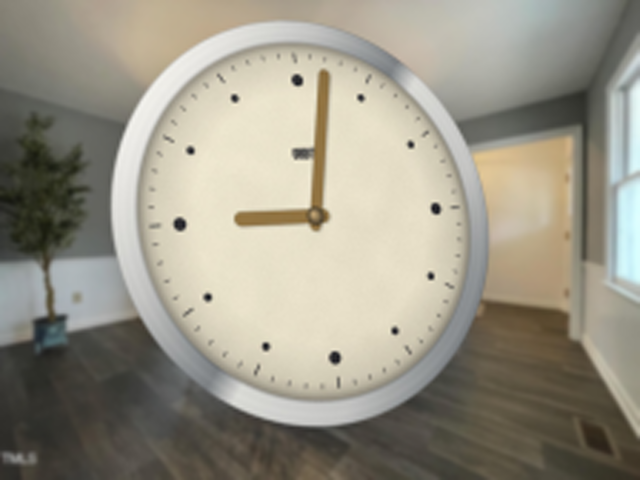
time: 9:02
